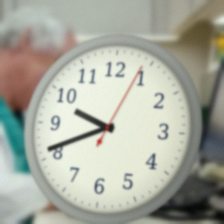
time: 9:41:04
